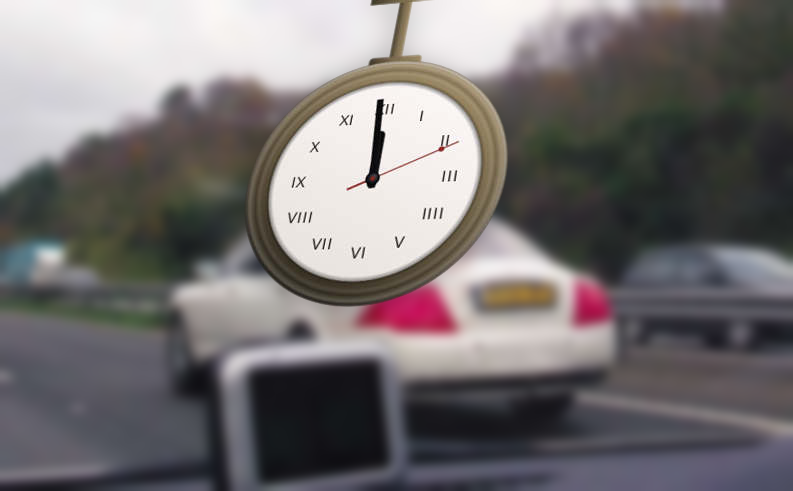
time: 11:59:11
